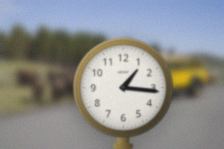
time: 1:16
